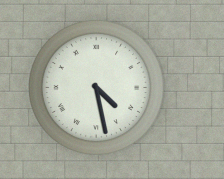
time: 4:28
